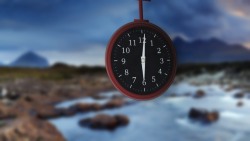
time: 6:01
